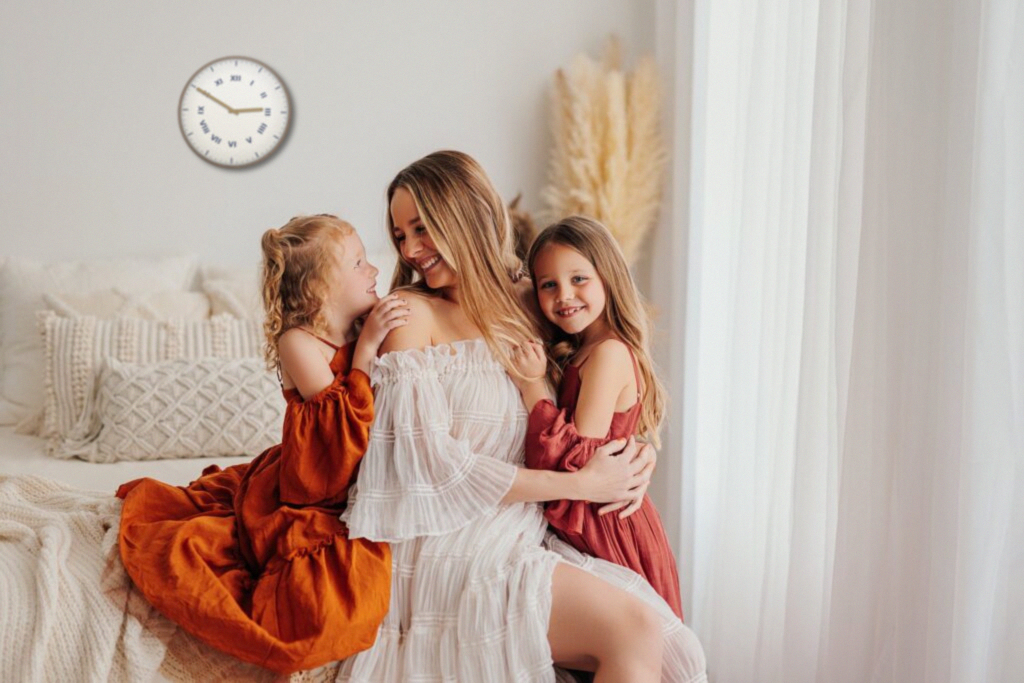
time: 2:50
